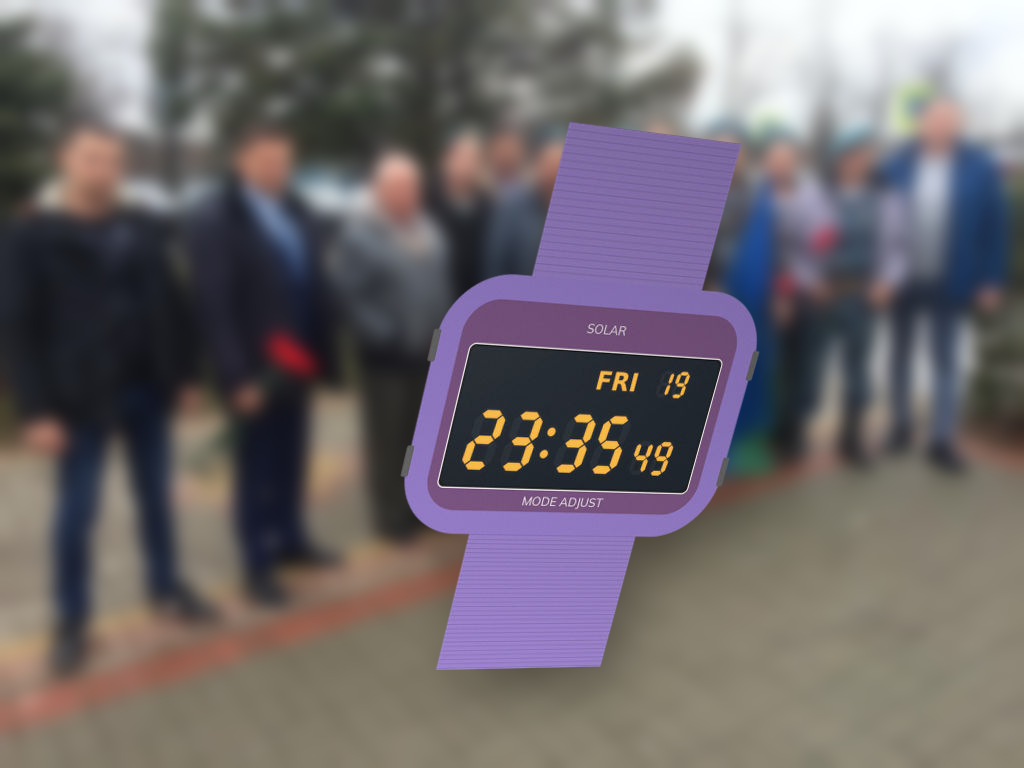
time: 23:35:49
